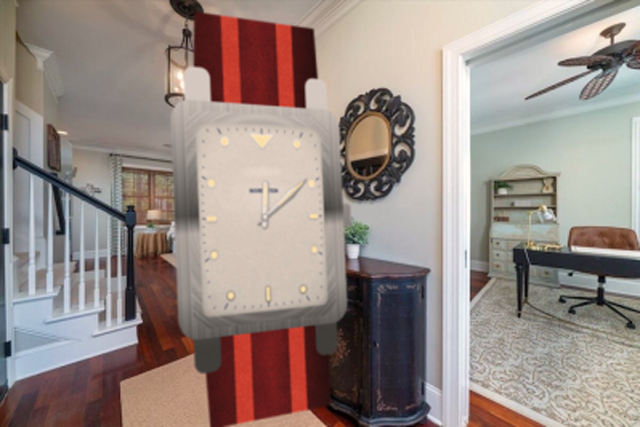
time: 12:09
